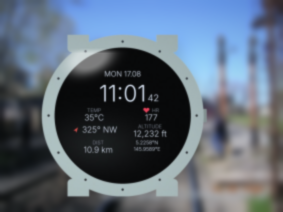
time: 11:01:42
